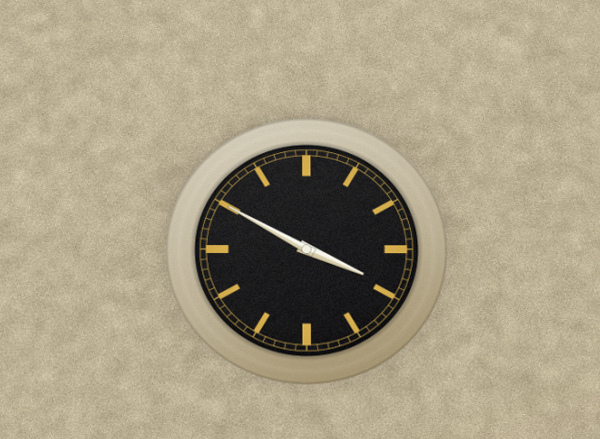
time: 3:50
